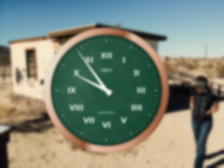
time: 9:54
